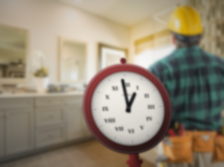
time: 12:59
